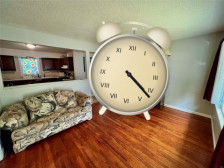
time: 4:22
